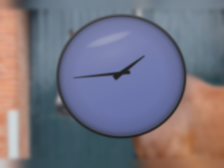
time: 1:44
